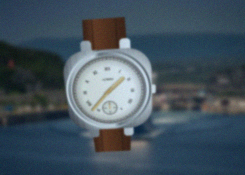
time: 1:37
